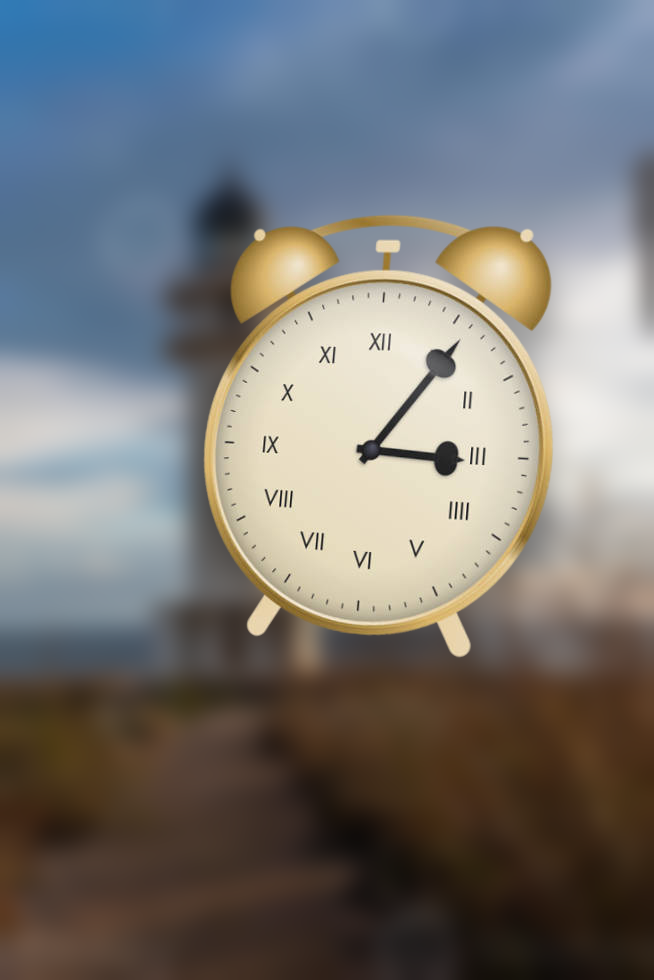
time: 3:06
